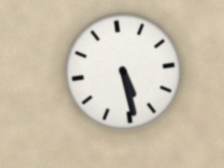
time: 5:29
